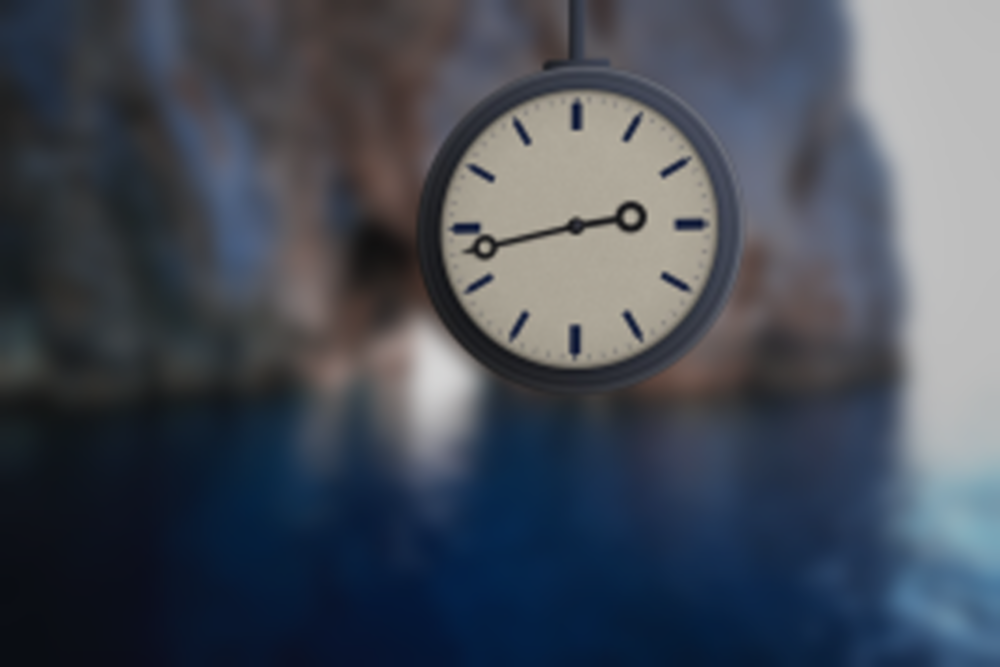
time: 2:43
